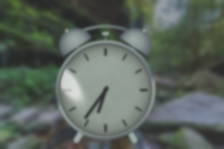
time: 6:36
